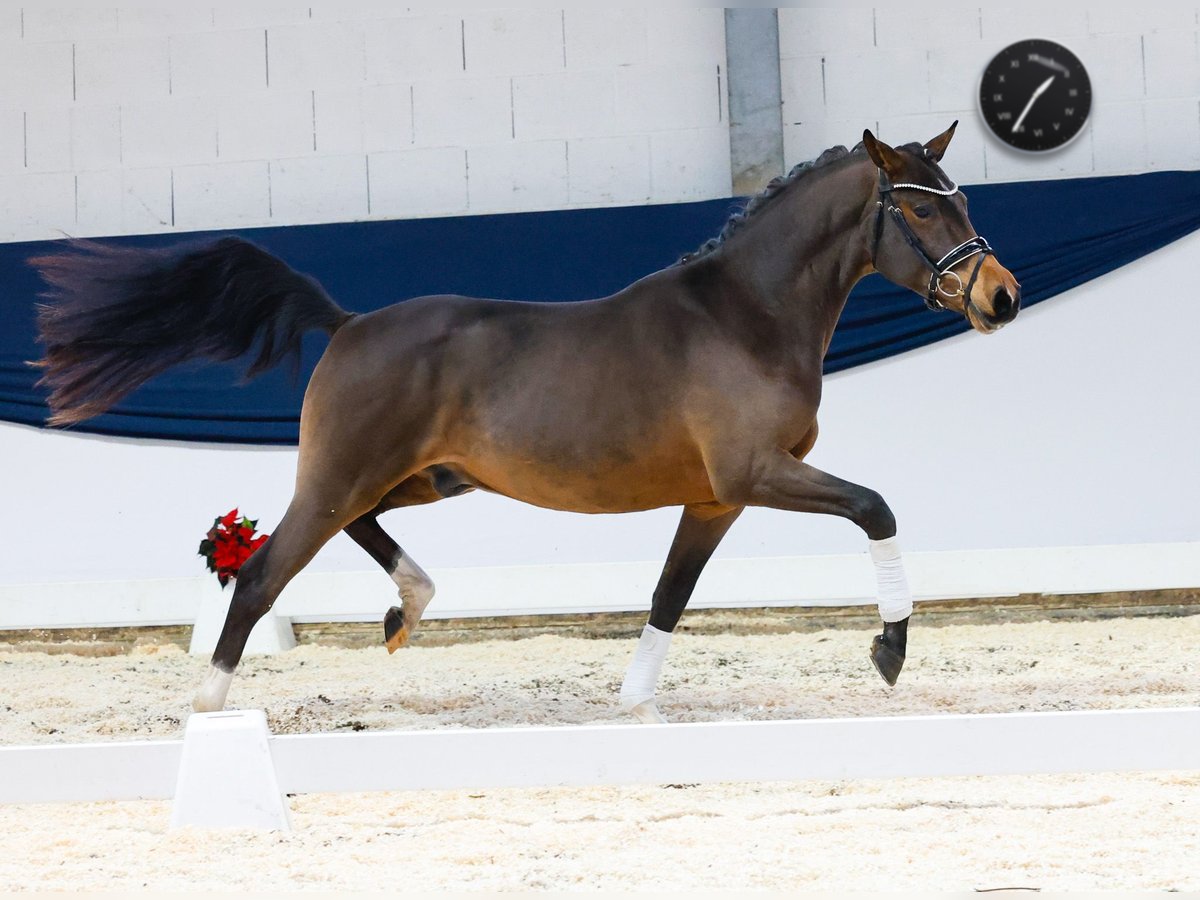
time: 1:36
